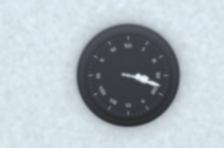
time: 3:18
